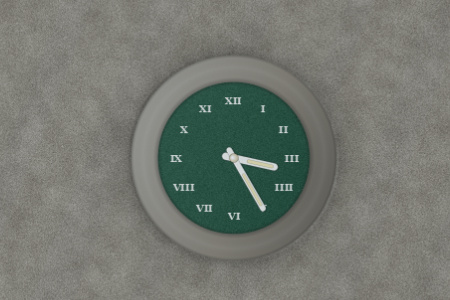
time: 3:25
